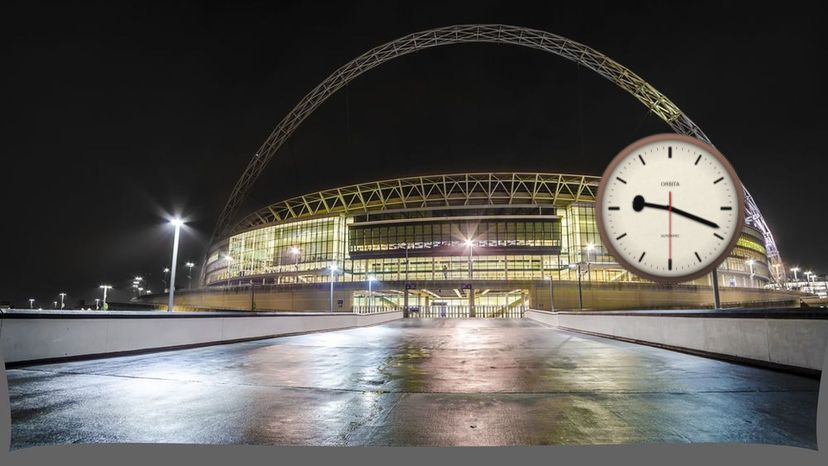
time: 9:18:30
